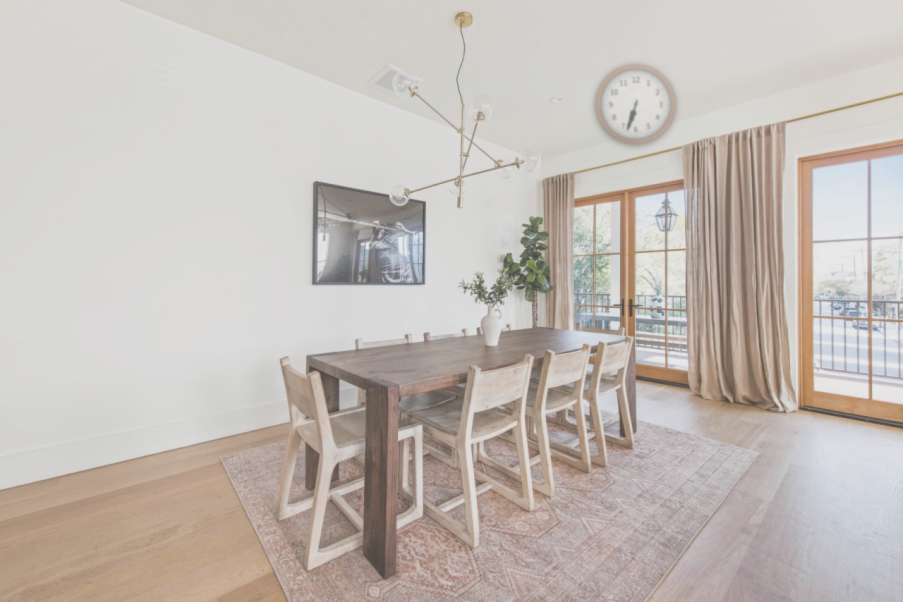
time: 6:33
